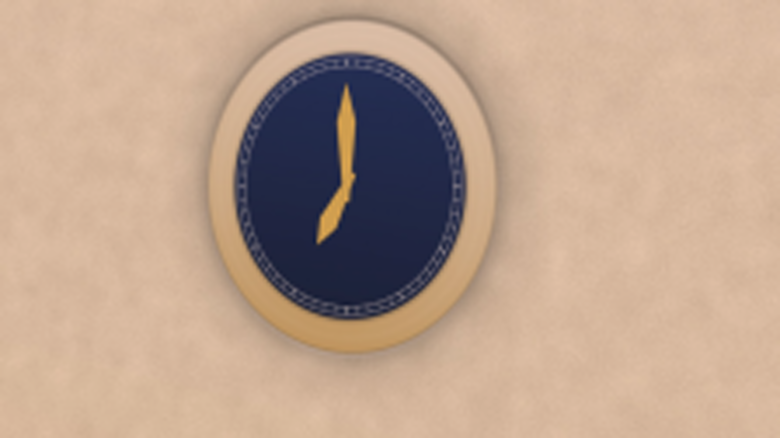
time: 7:00
